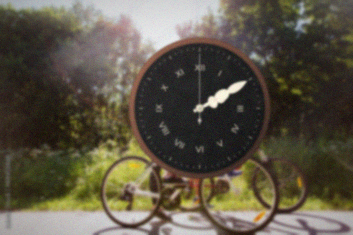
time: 2:10:00
